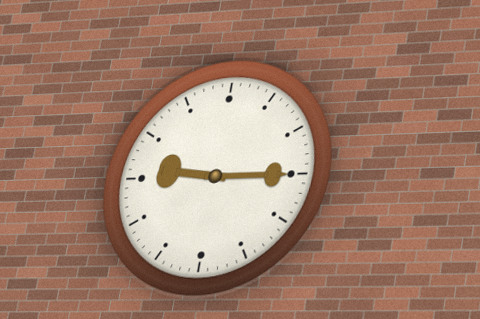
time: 9:15
